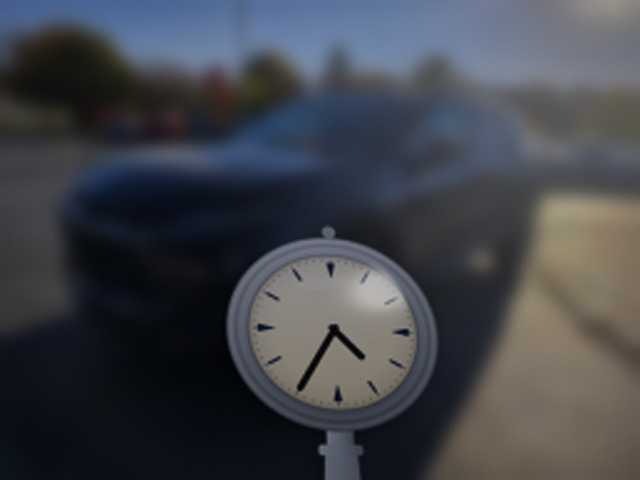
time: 4:35
